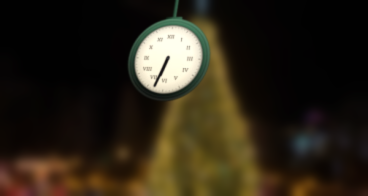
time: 6:33
